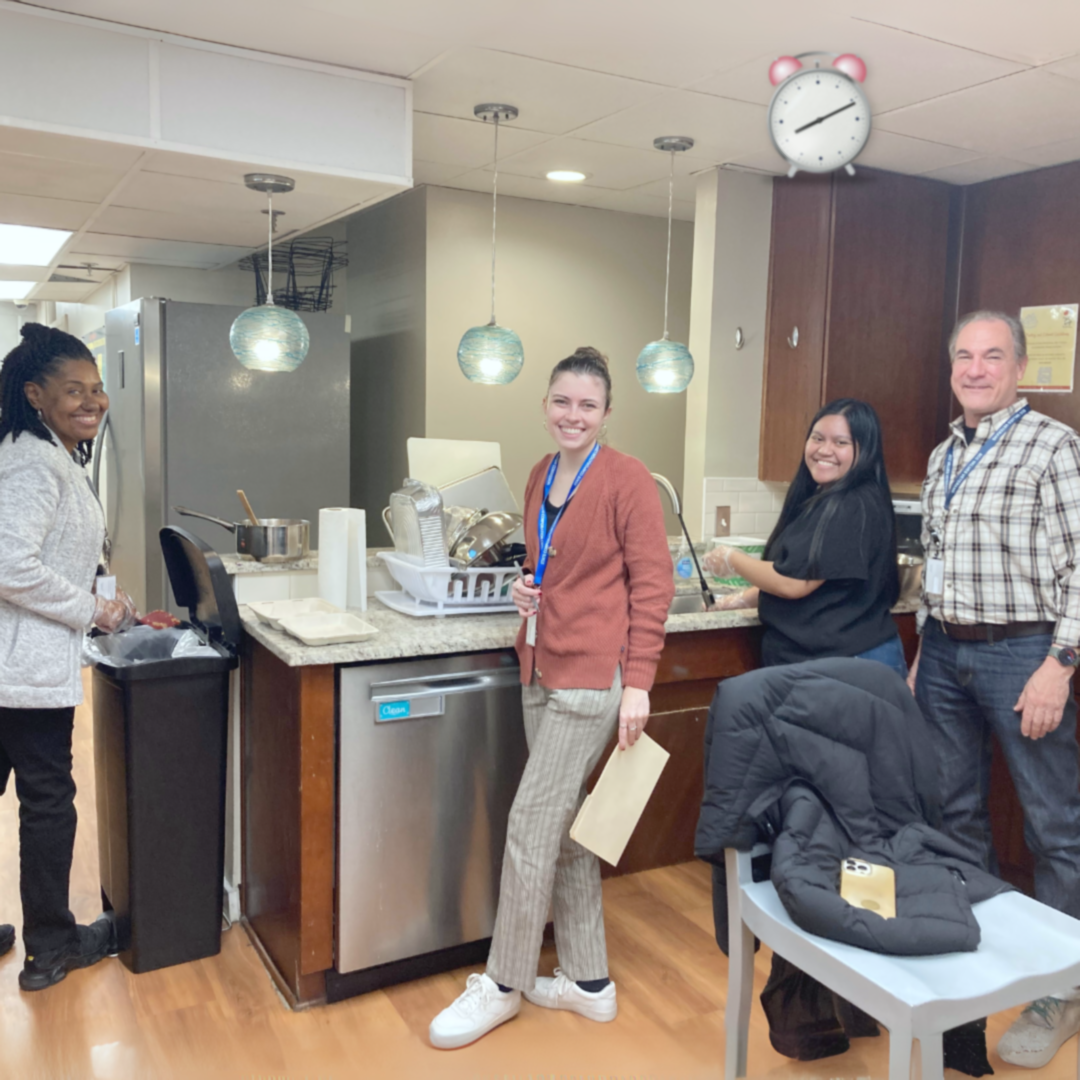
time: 8:11
